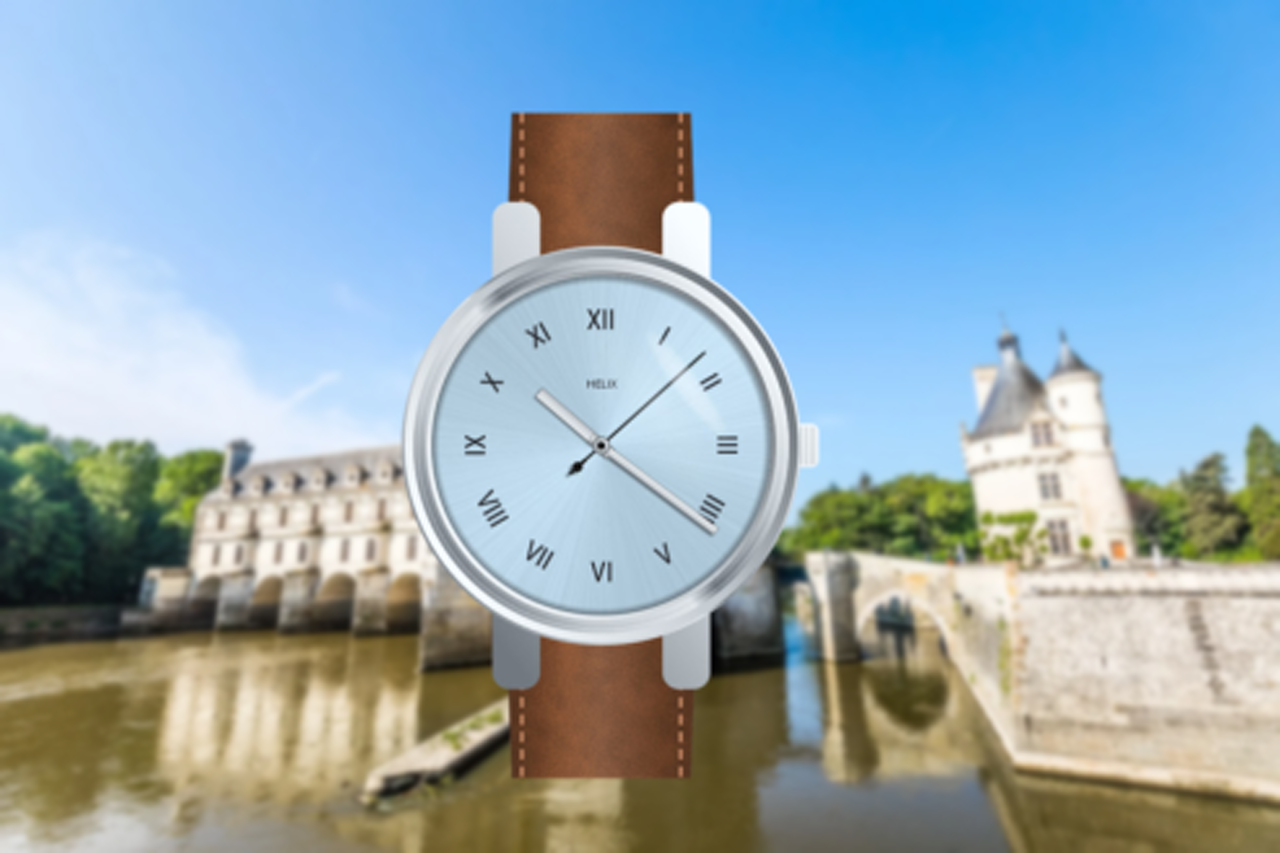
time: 10:21:08
